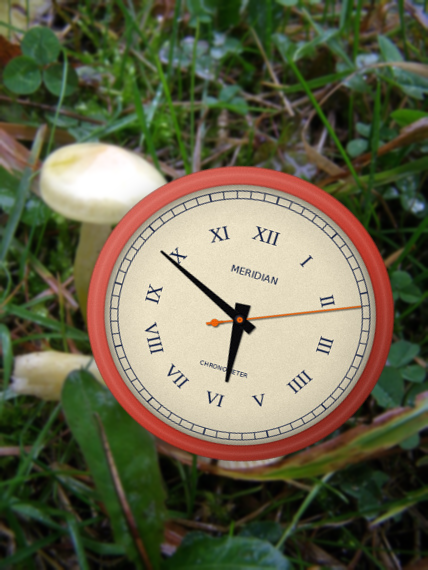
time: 5:49:11
